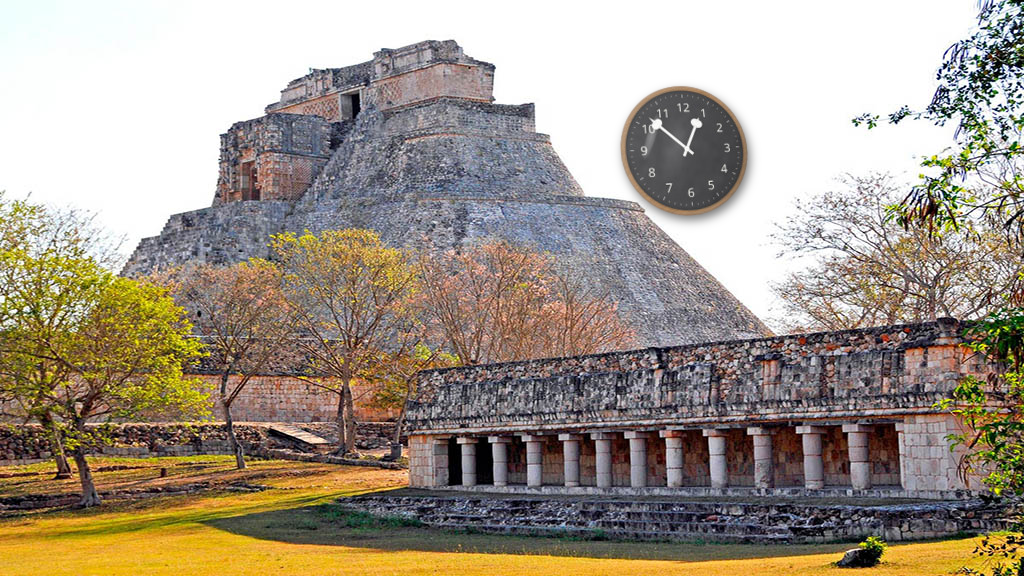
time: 12:52
